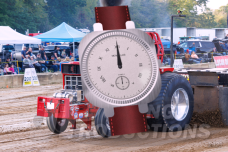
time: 12:00
